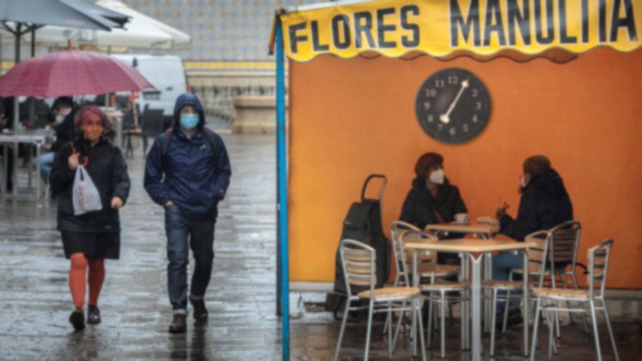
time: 7:05
